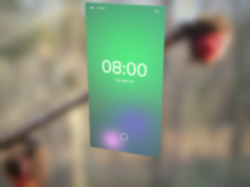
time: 8:00
